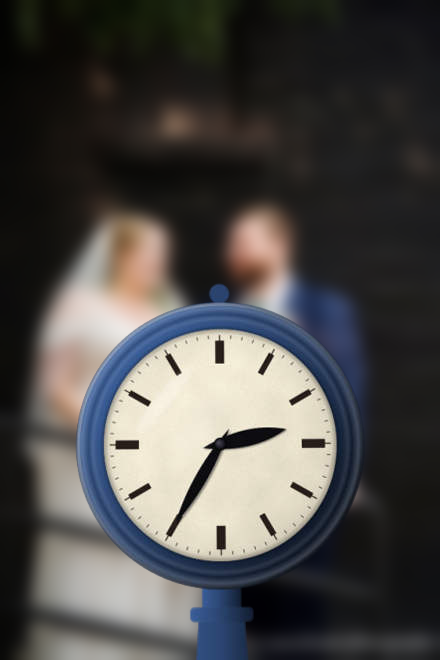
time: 2:35
